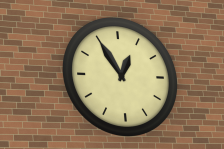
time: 12:55
